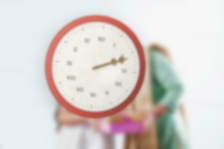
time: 2:11
